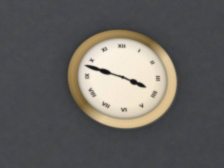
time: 3:48
